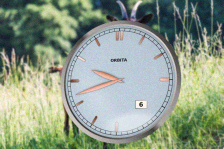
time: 9:42
